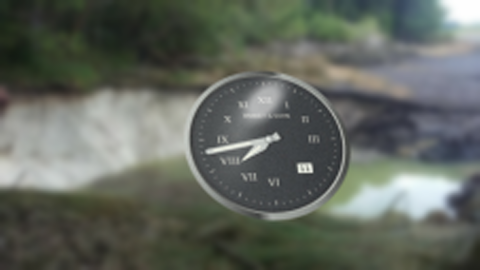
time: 7:43
